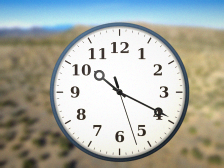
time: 10:19:27
